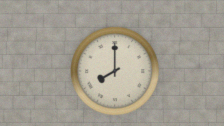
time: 8:00
